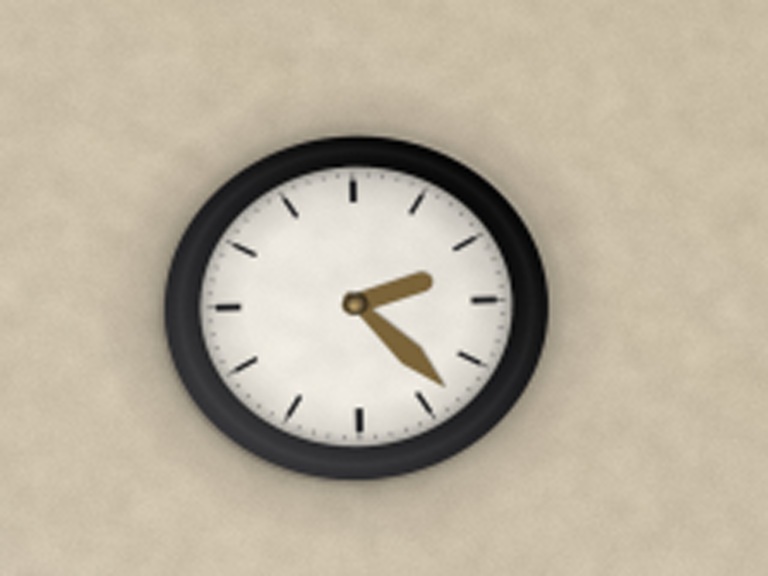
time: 2:23
